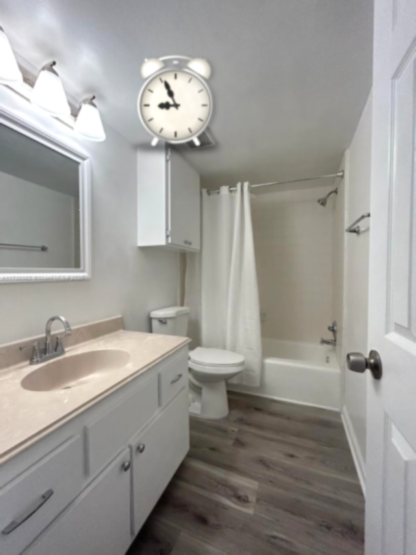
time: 8:56
